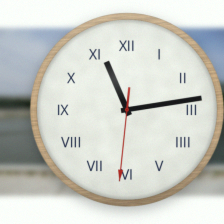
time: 11:13:31
